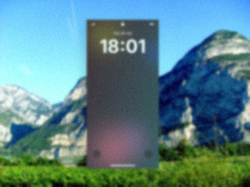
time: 18:01
